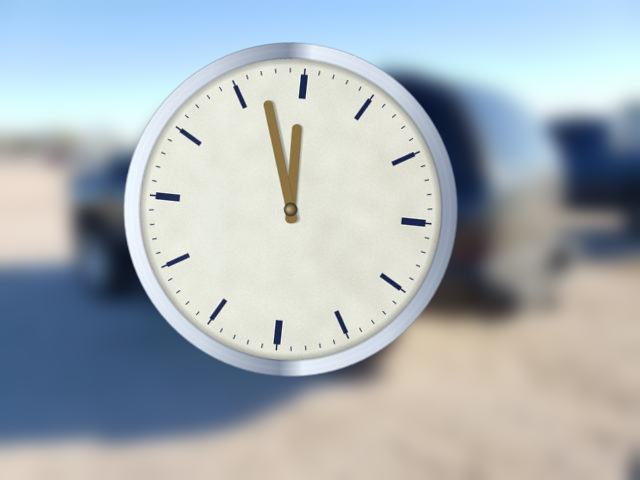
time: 11:57
